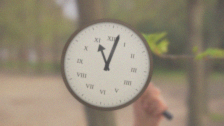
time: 11:02
